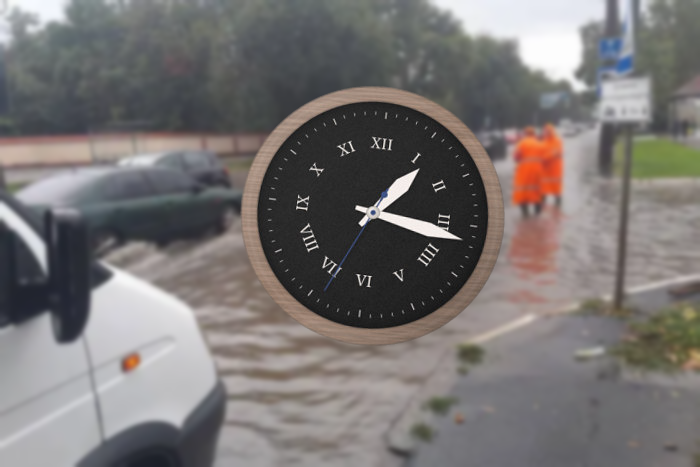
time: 1:16:34
